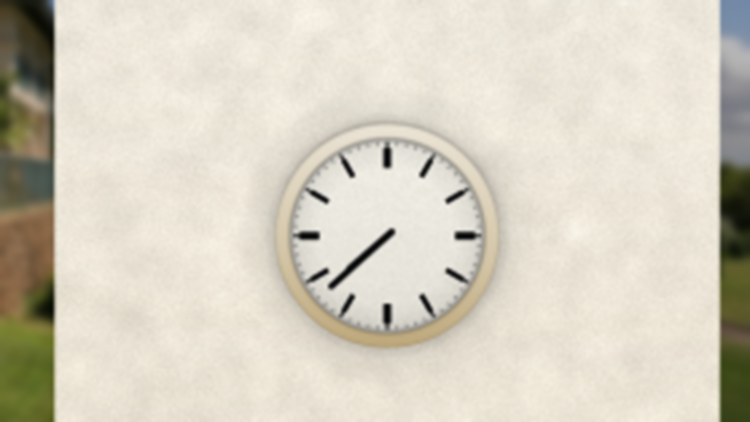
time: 7:38
